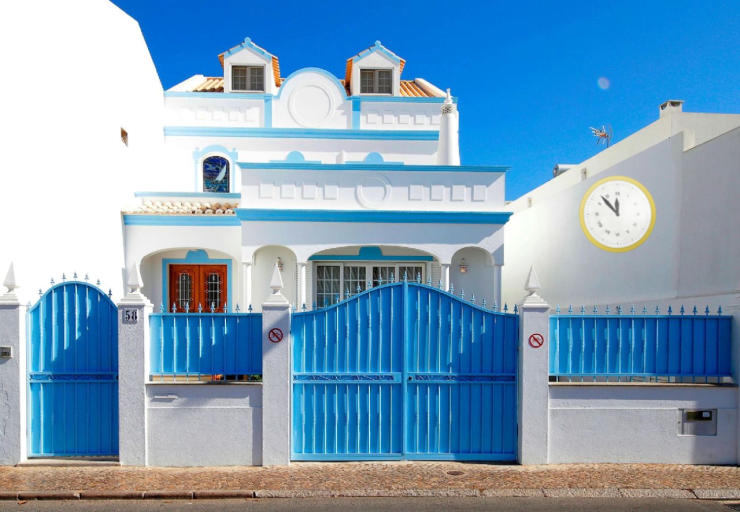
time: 11:53
